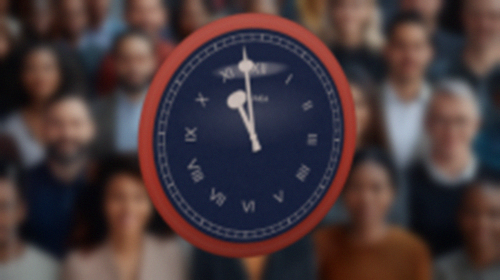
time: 10:58
